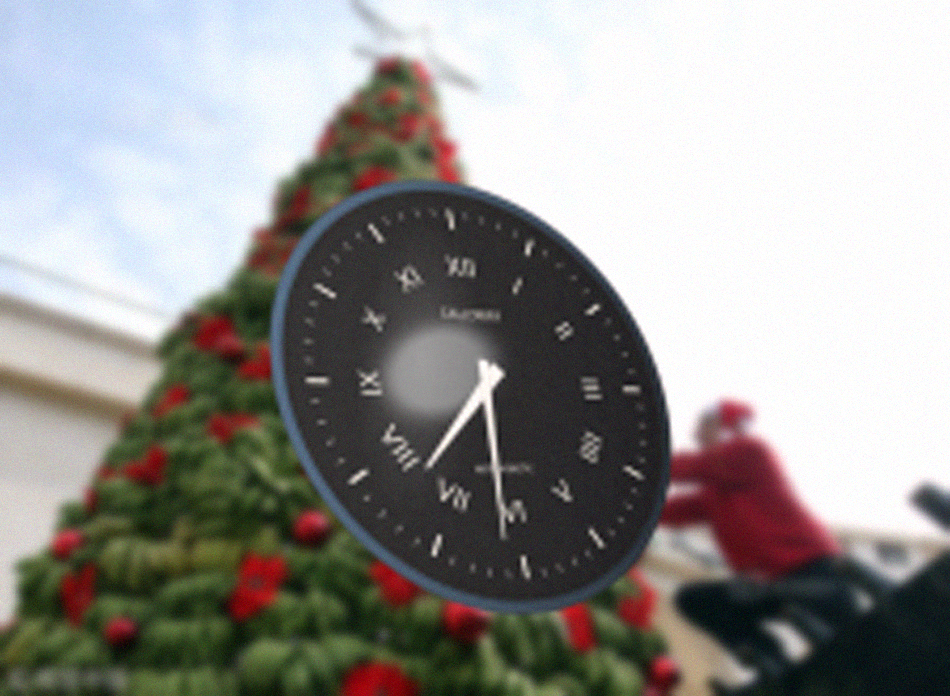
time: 7:31
